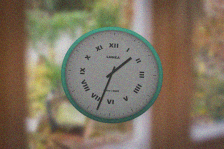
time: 1:33
